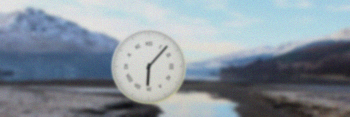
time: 6:07
